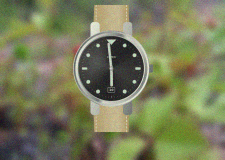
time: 5:59
